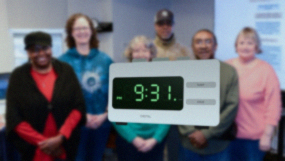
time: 9:31
